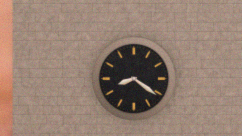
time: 8:21
